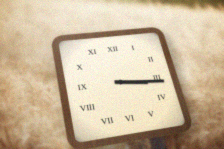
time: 3:16
